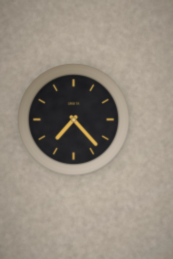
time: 7:23
